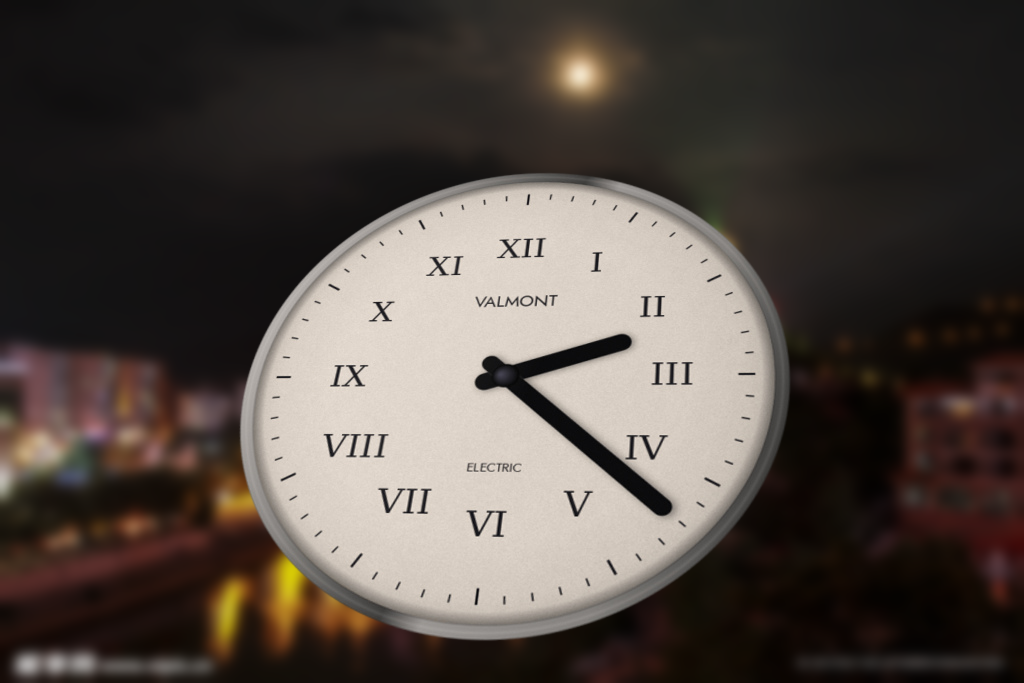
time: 2:22
